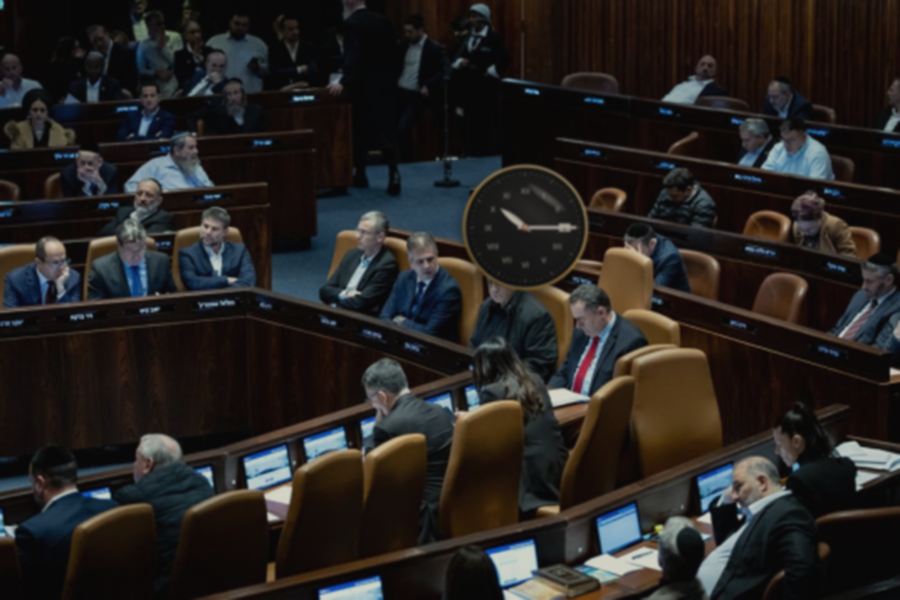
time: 10:15
